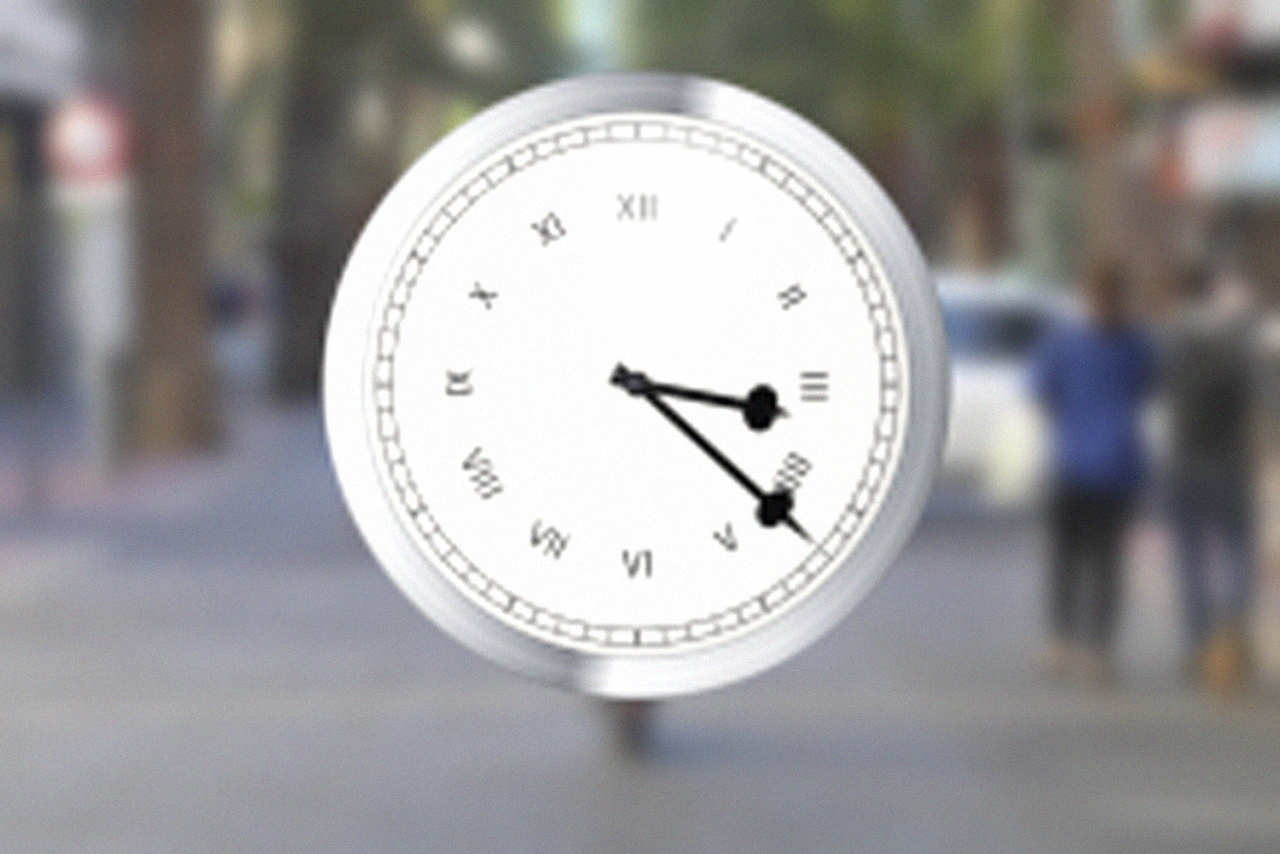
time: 3:22
